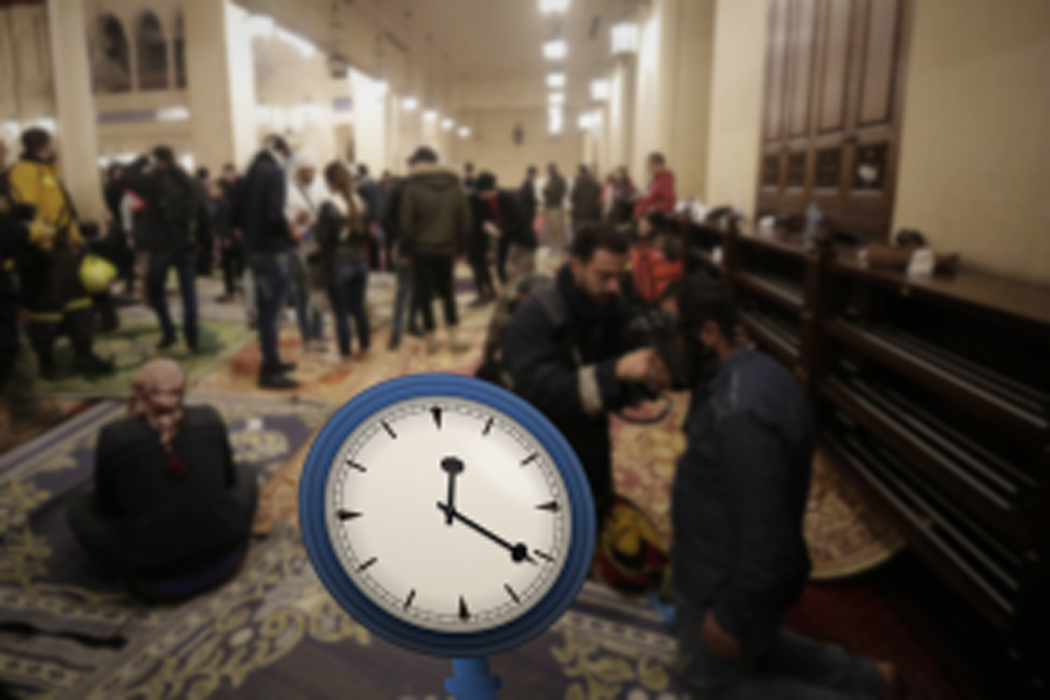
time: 12:21
